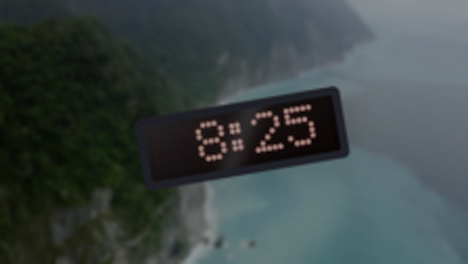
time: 8:25
